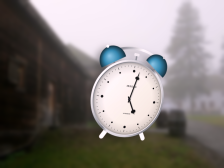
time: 5:02
